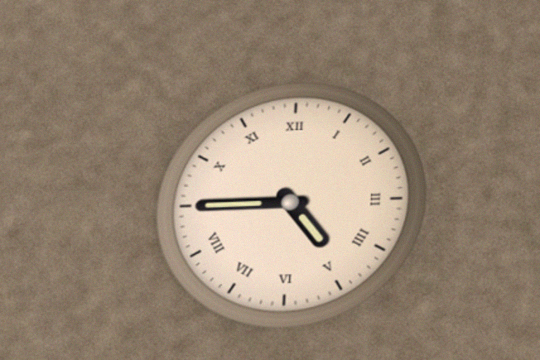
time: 4:45
